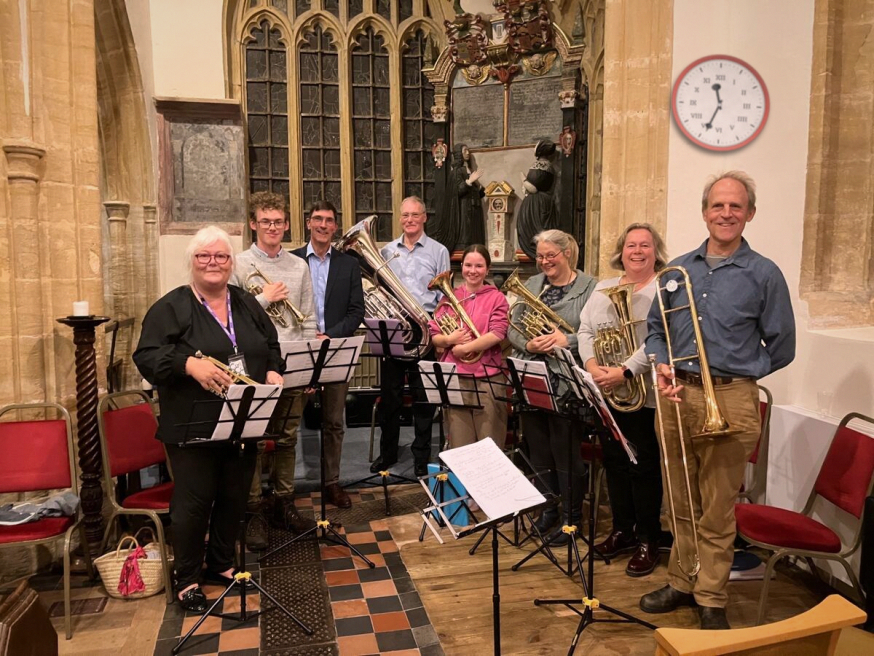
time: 11:34
